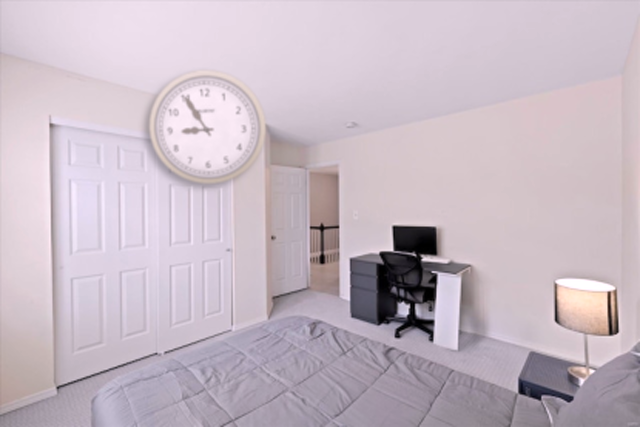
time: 8:55
